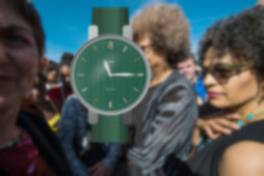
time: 11:15
